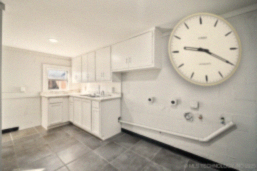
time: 9:20
